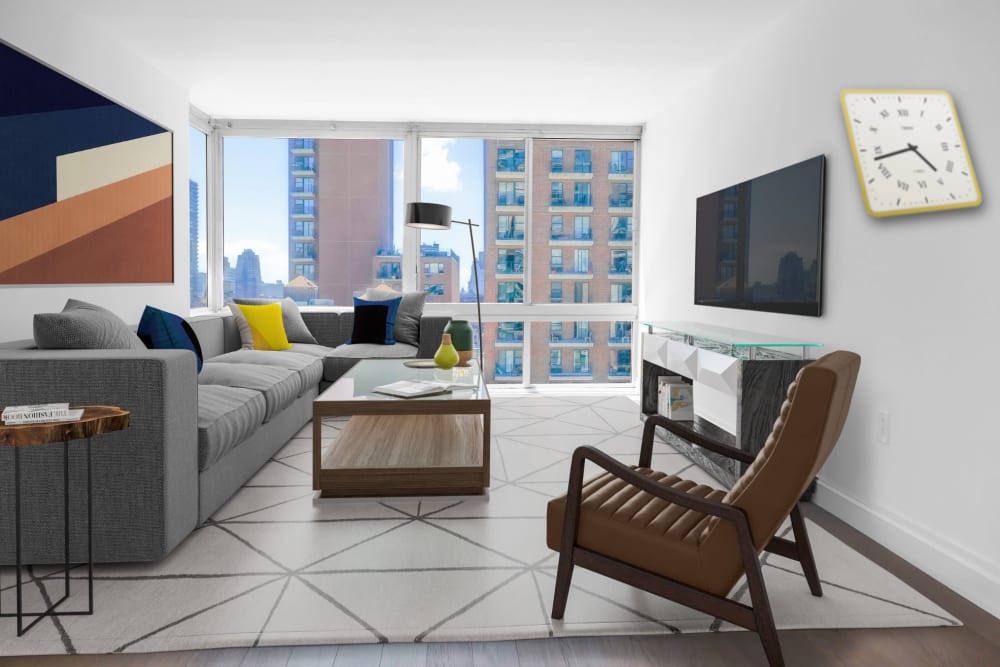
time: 4:43
